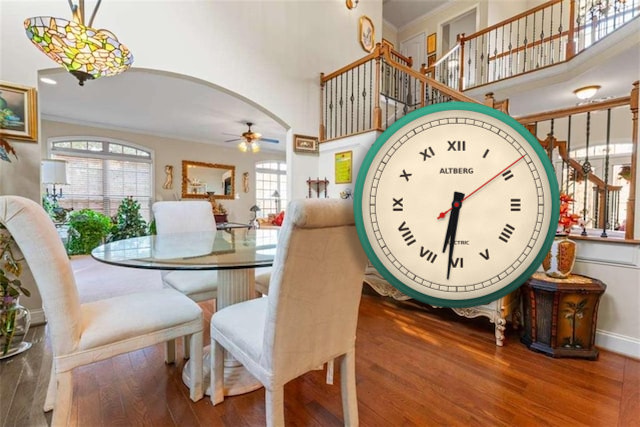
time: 6:31:09
